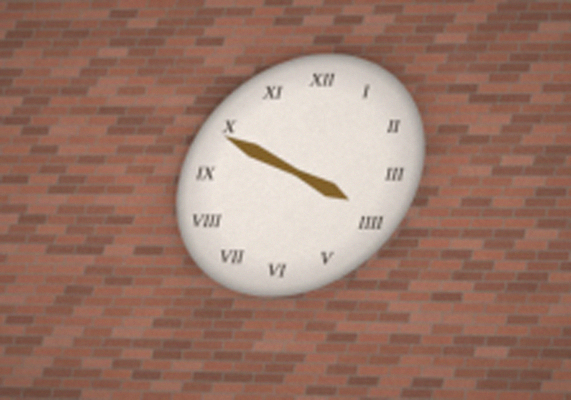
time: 3:49
